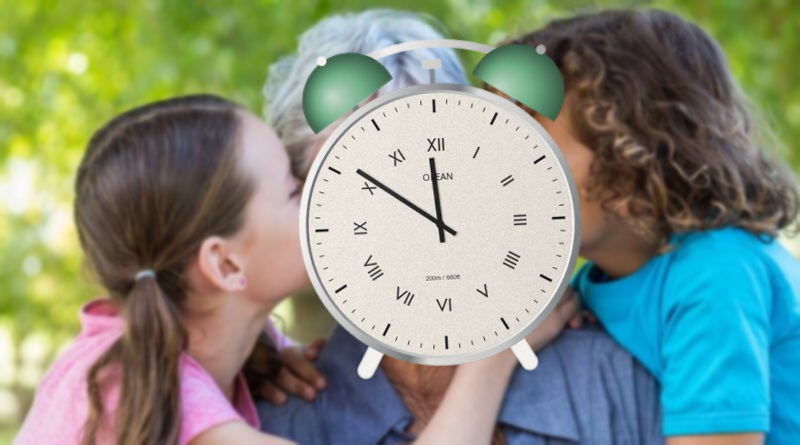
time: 11:51
